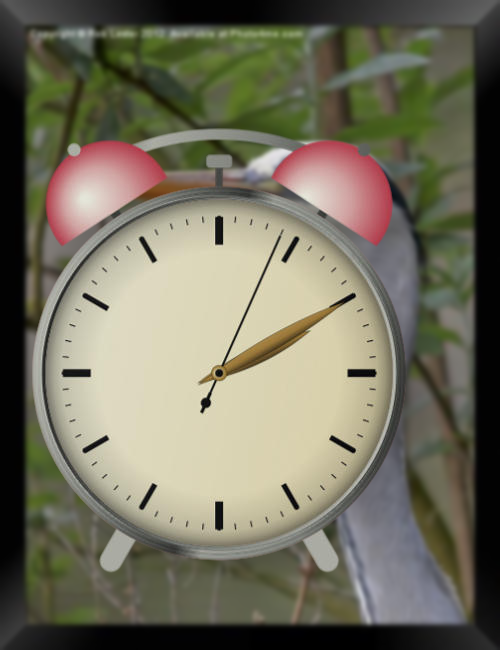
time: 2:10:04
